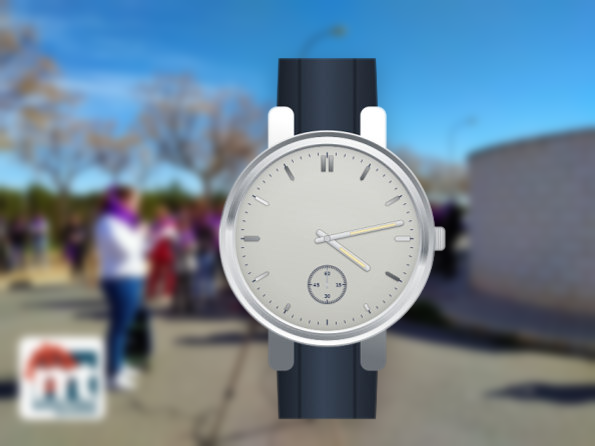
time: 4:13
